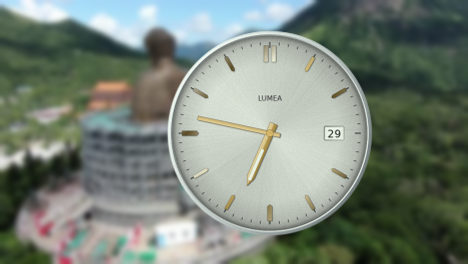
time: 6:47
